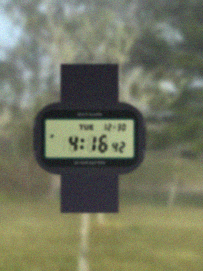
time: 4:16:42
